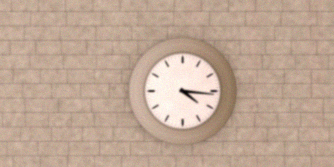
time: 4:16
